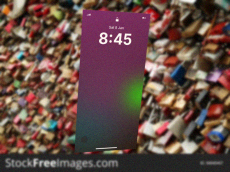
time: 8:45
